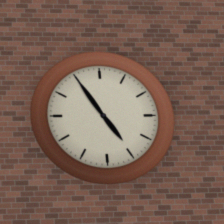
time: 4:55
